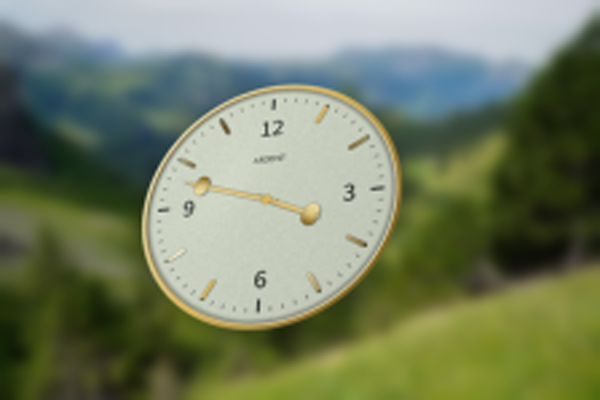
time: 3:48
